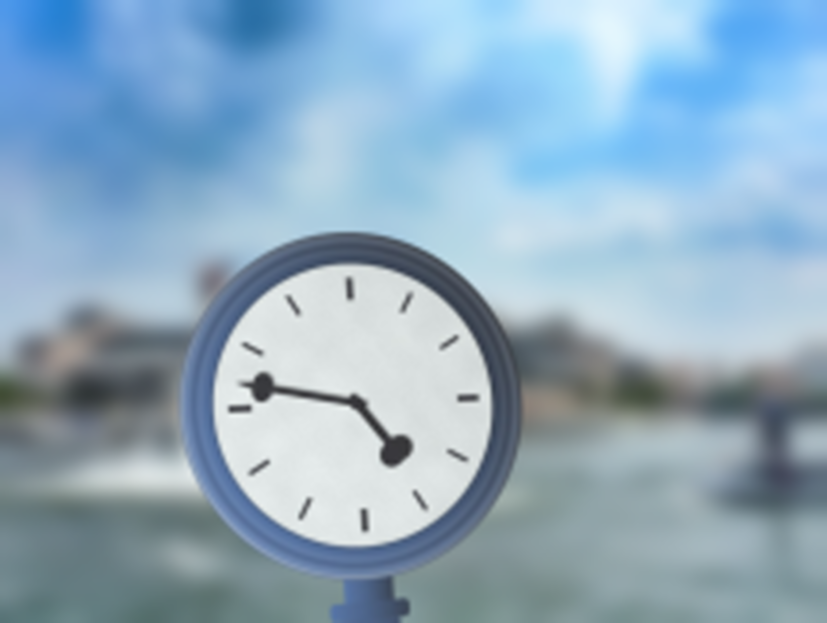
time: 4:47
